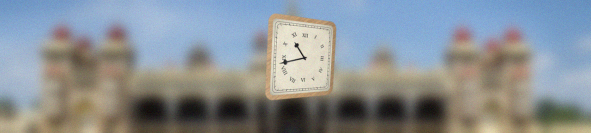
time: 10:43
